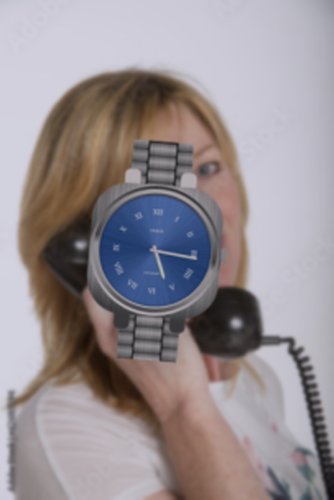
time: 5:16
